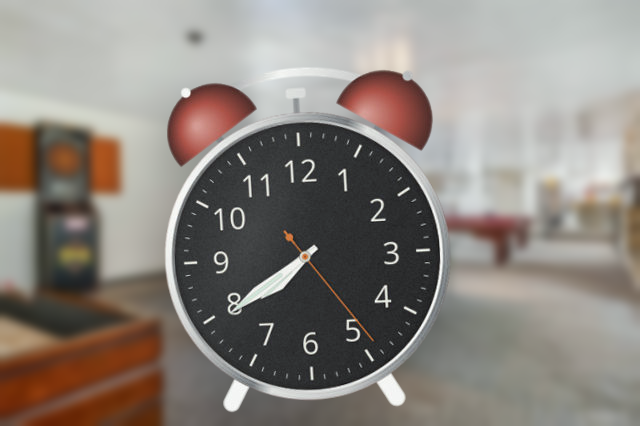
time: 7:39:24
